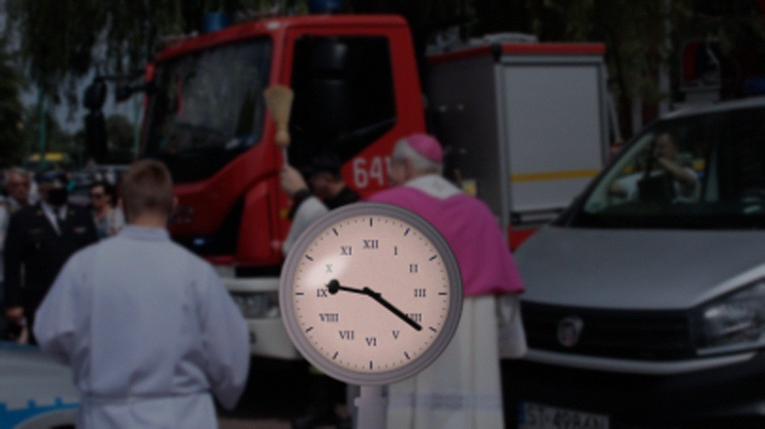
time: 9:21
